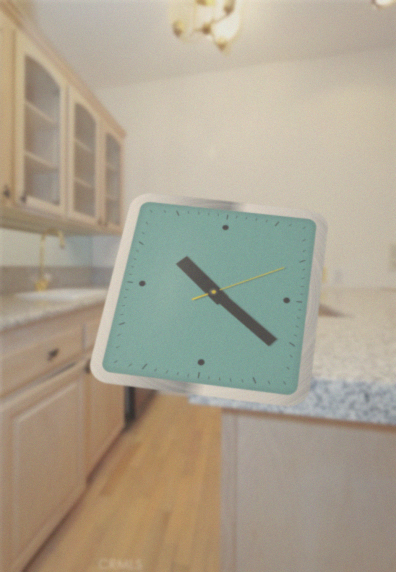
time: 10:21:10
